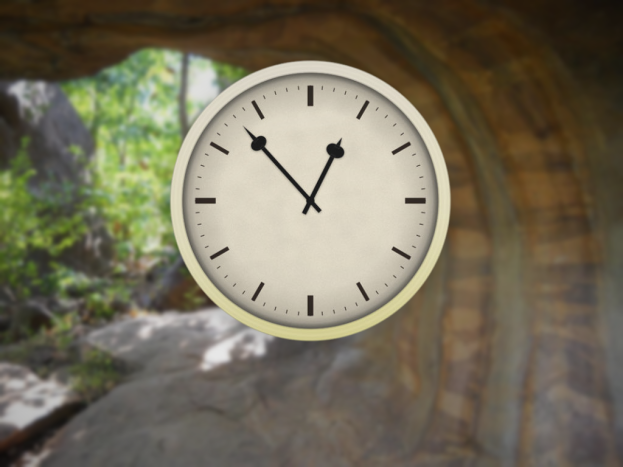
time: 12:53
